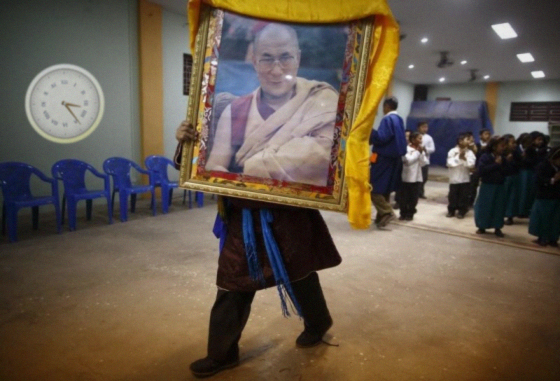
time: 3:24
